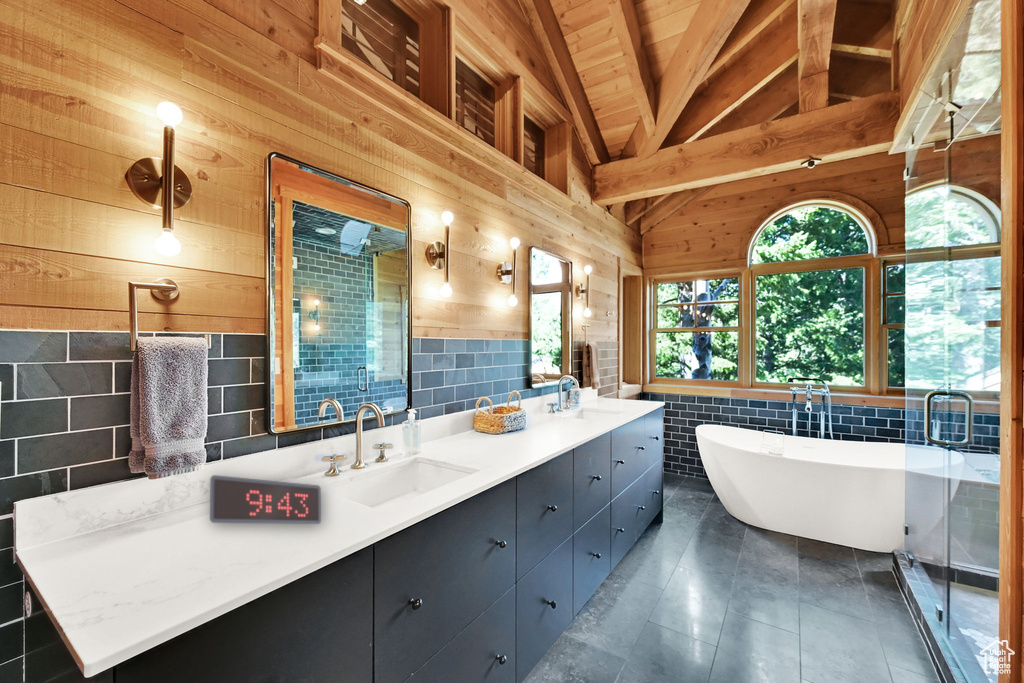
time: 9:43
